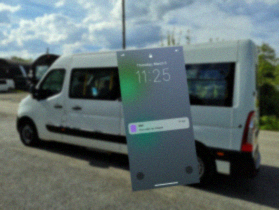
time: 11:25
